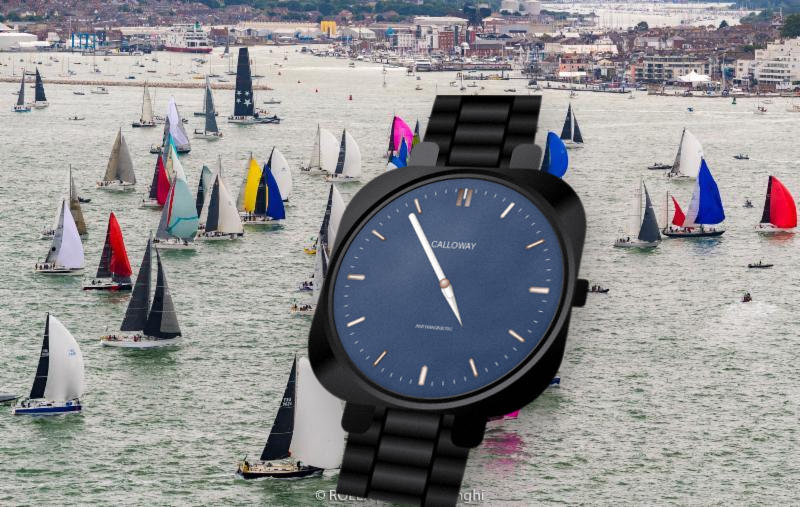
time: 4:54
